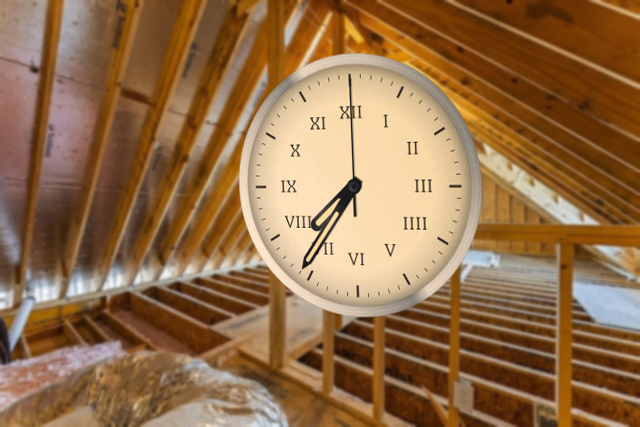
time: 7:36:00
